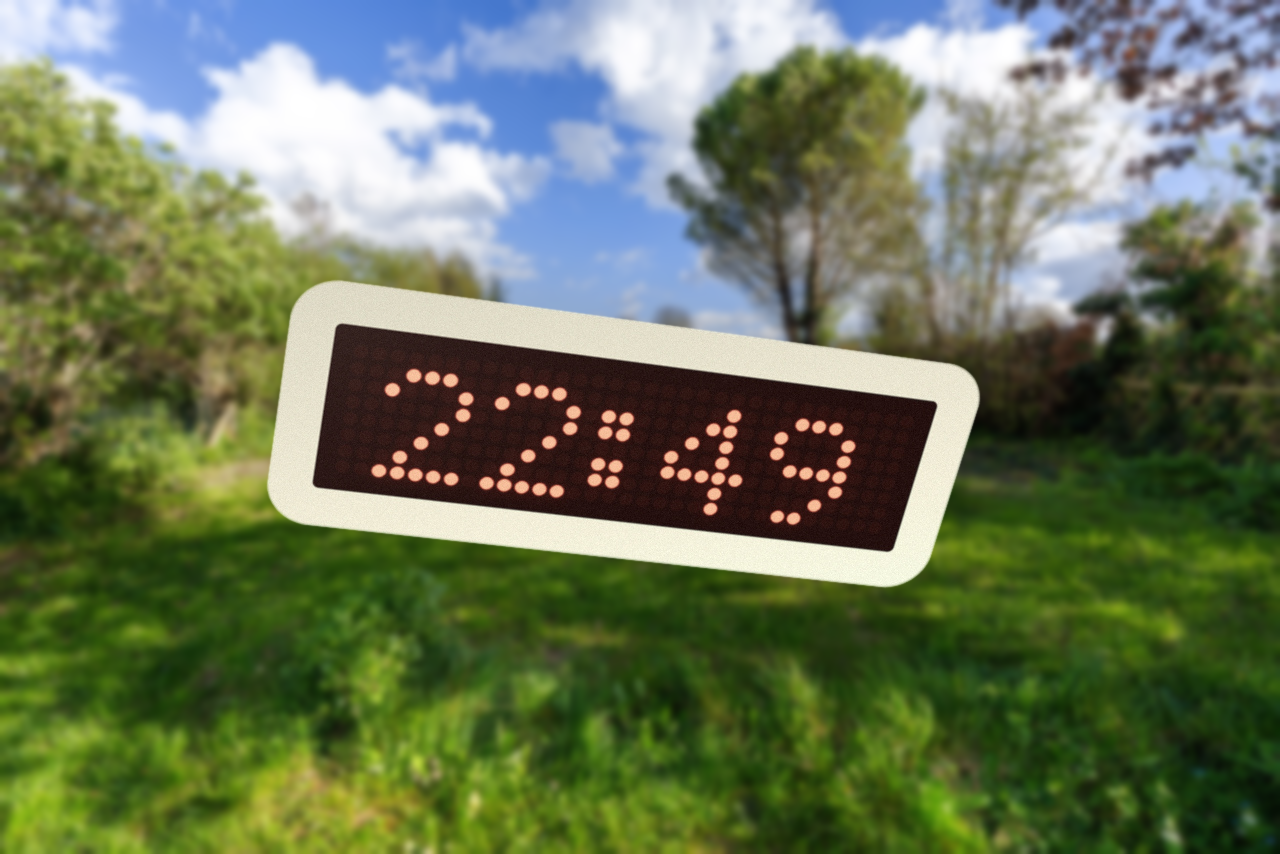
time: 22:49
